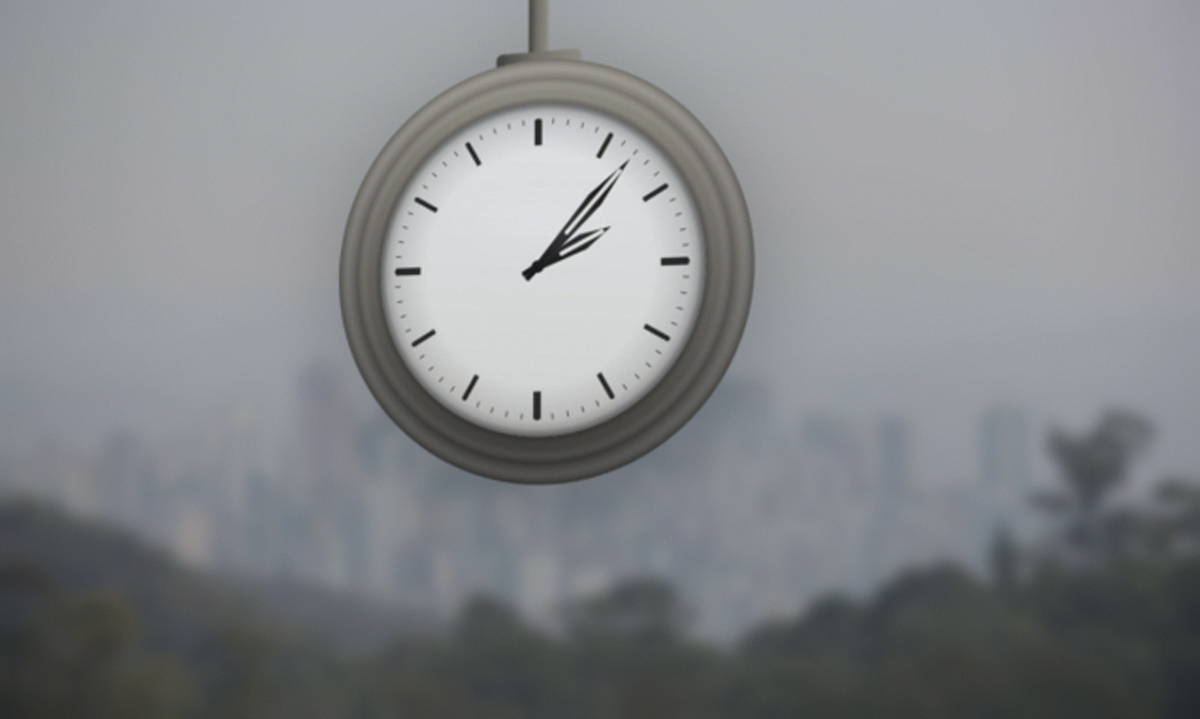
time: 2:07
